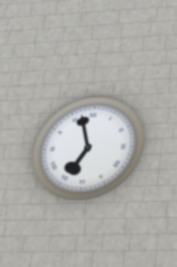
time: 6:57
